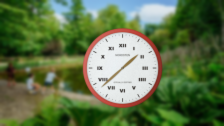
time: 1:38
